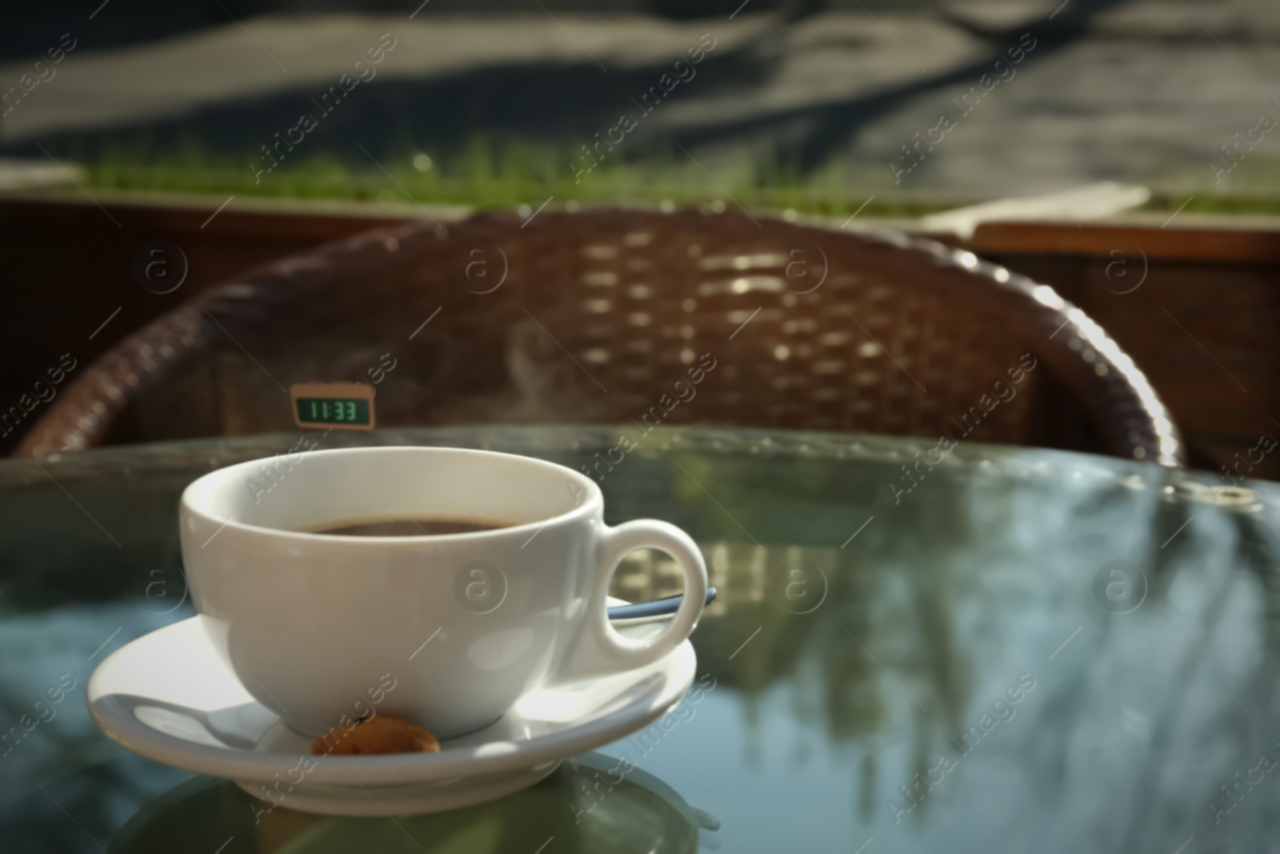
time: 11:33
